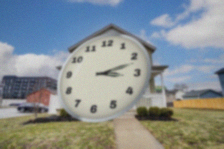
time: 3:12
